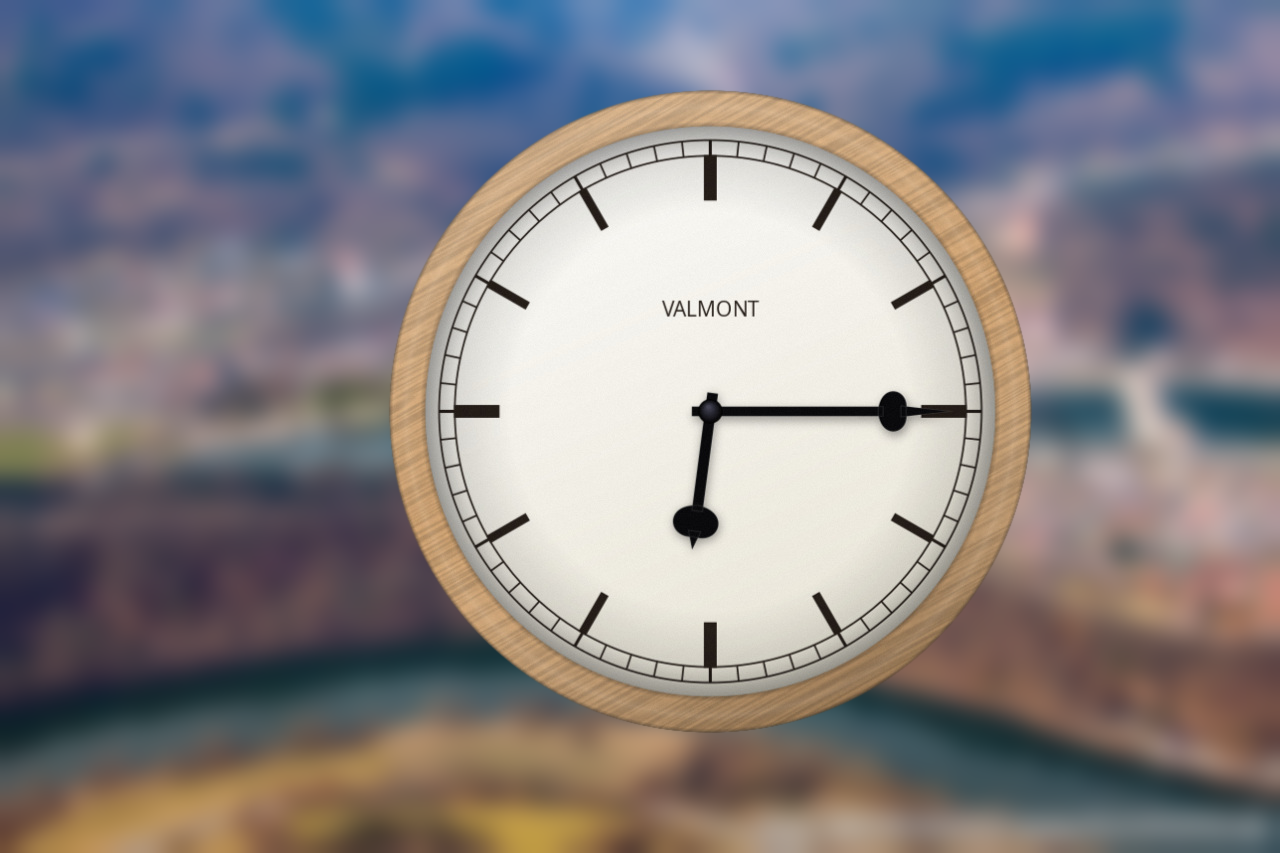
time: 6:15
